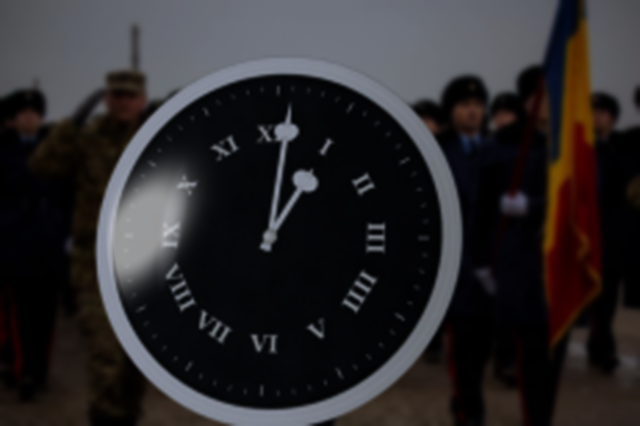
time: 1:01
